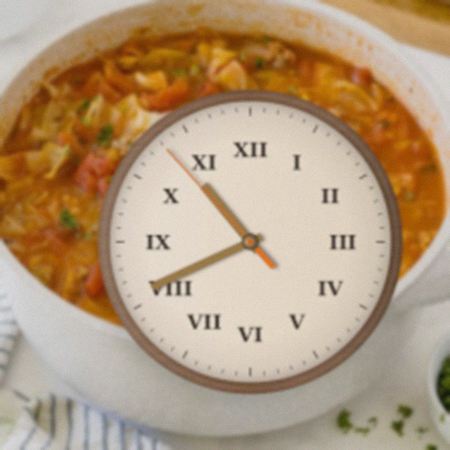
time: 10:40:53
